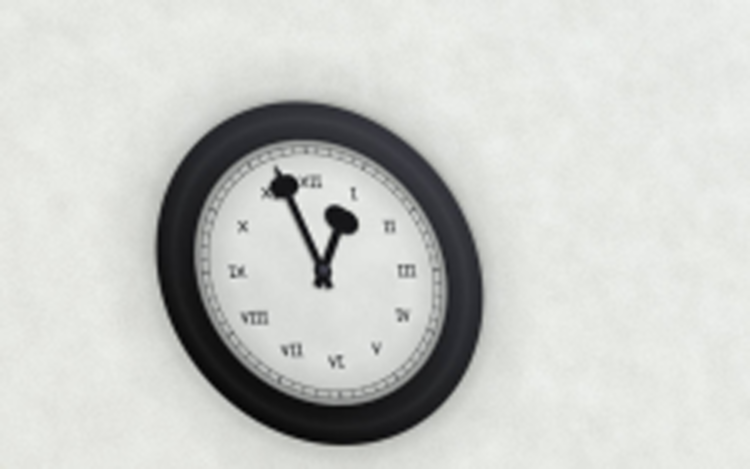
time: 12:57
